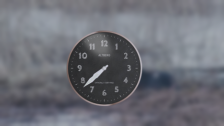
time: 7:38
